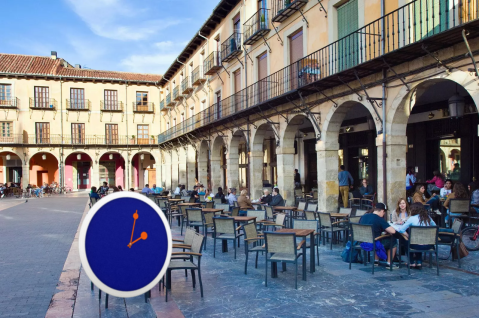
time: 2:02
